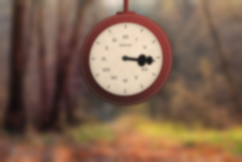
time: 3:16
